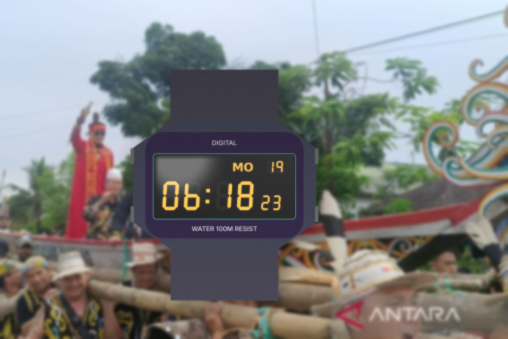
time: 6:18:23
